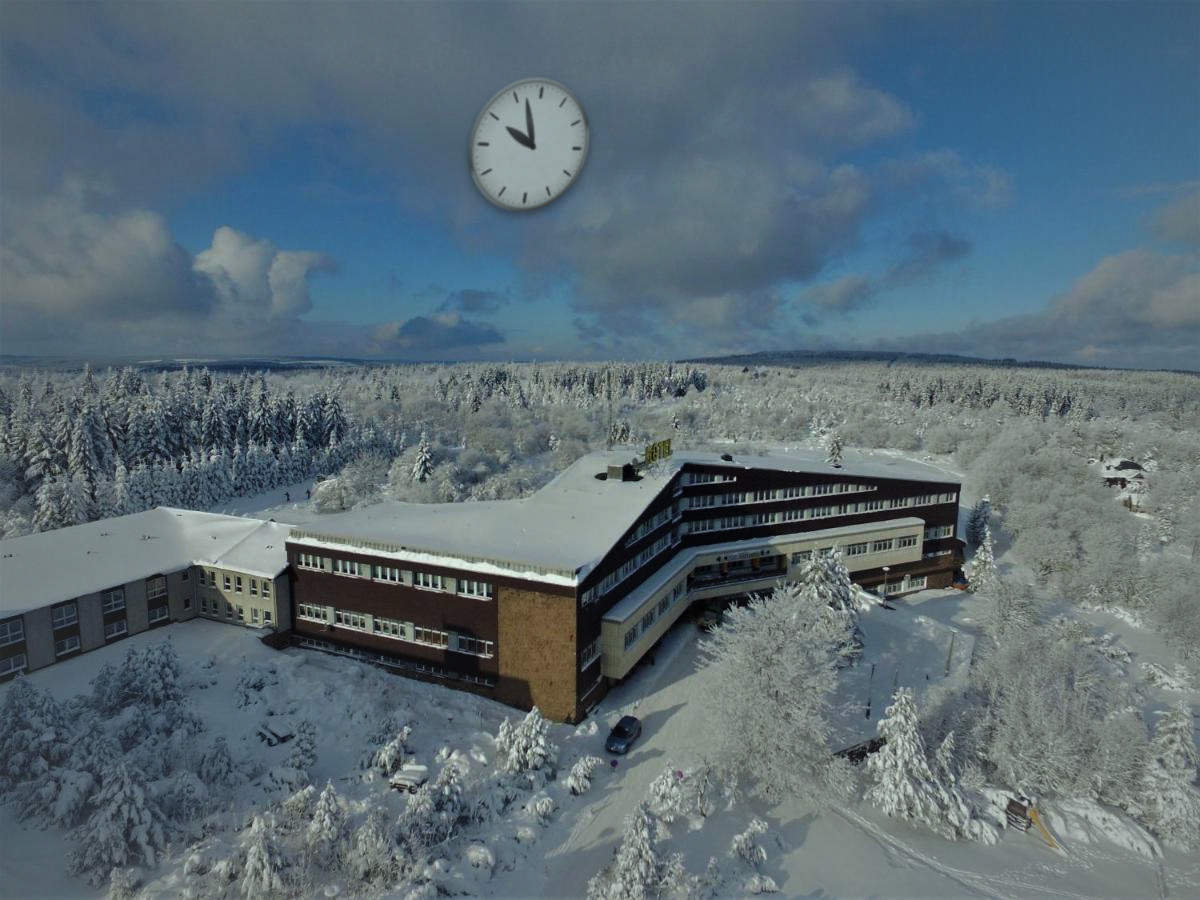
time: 9:57
